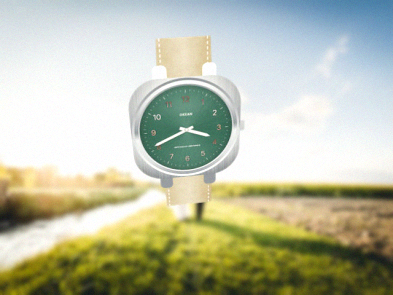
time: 3:41
